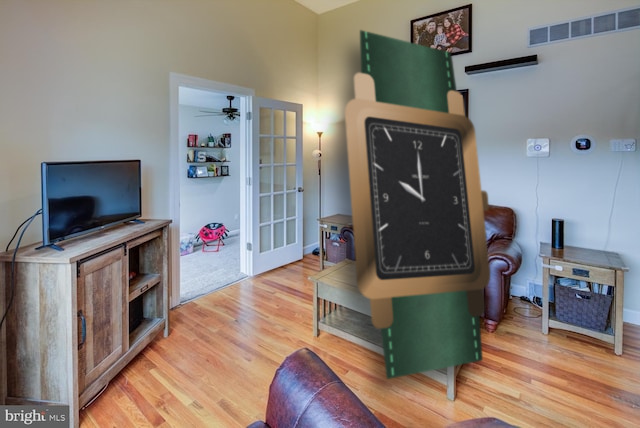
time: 10:00
